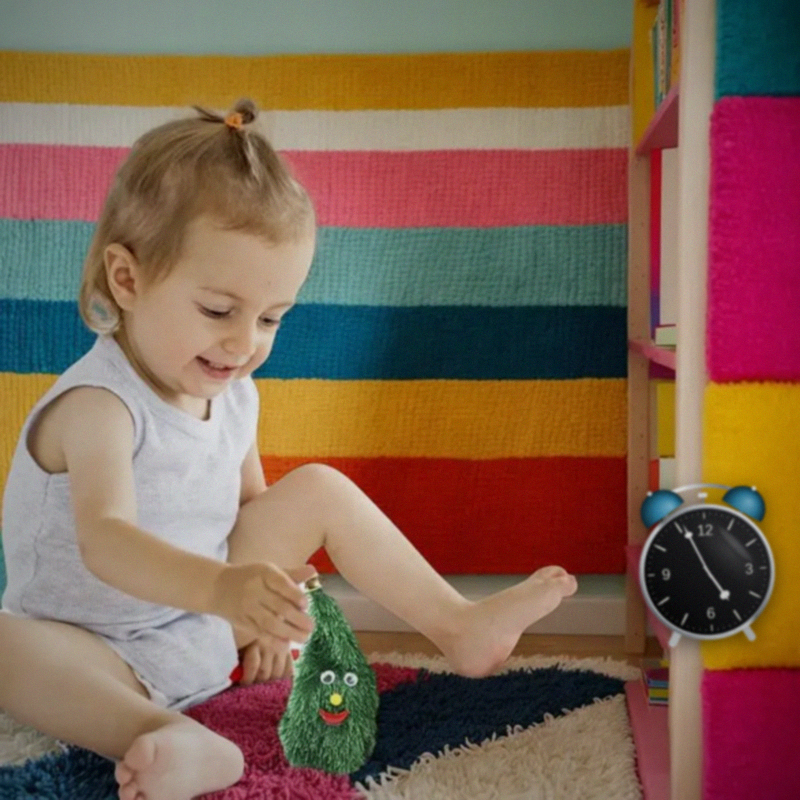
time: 4:56
